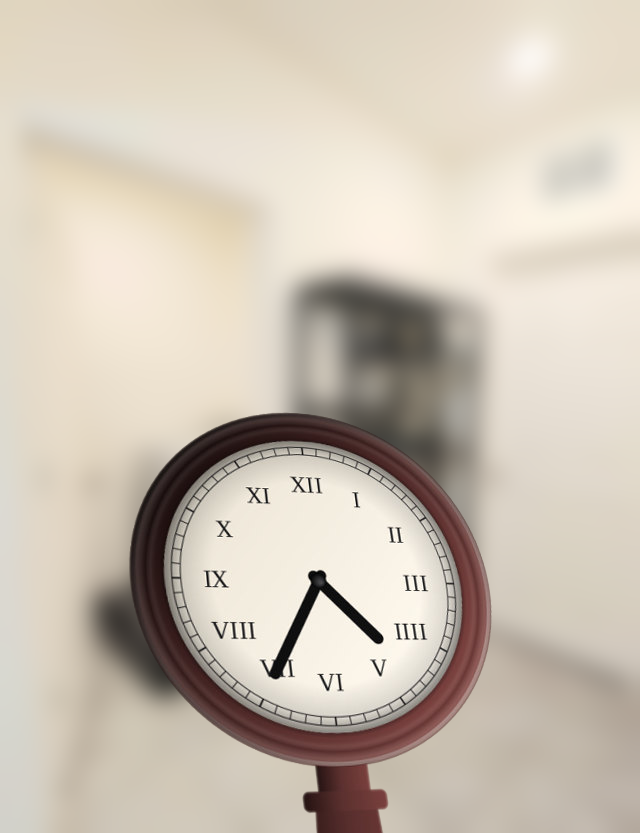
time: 4:35
